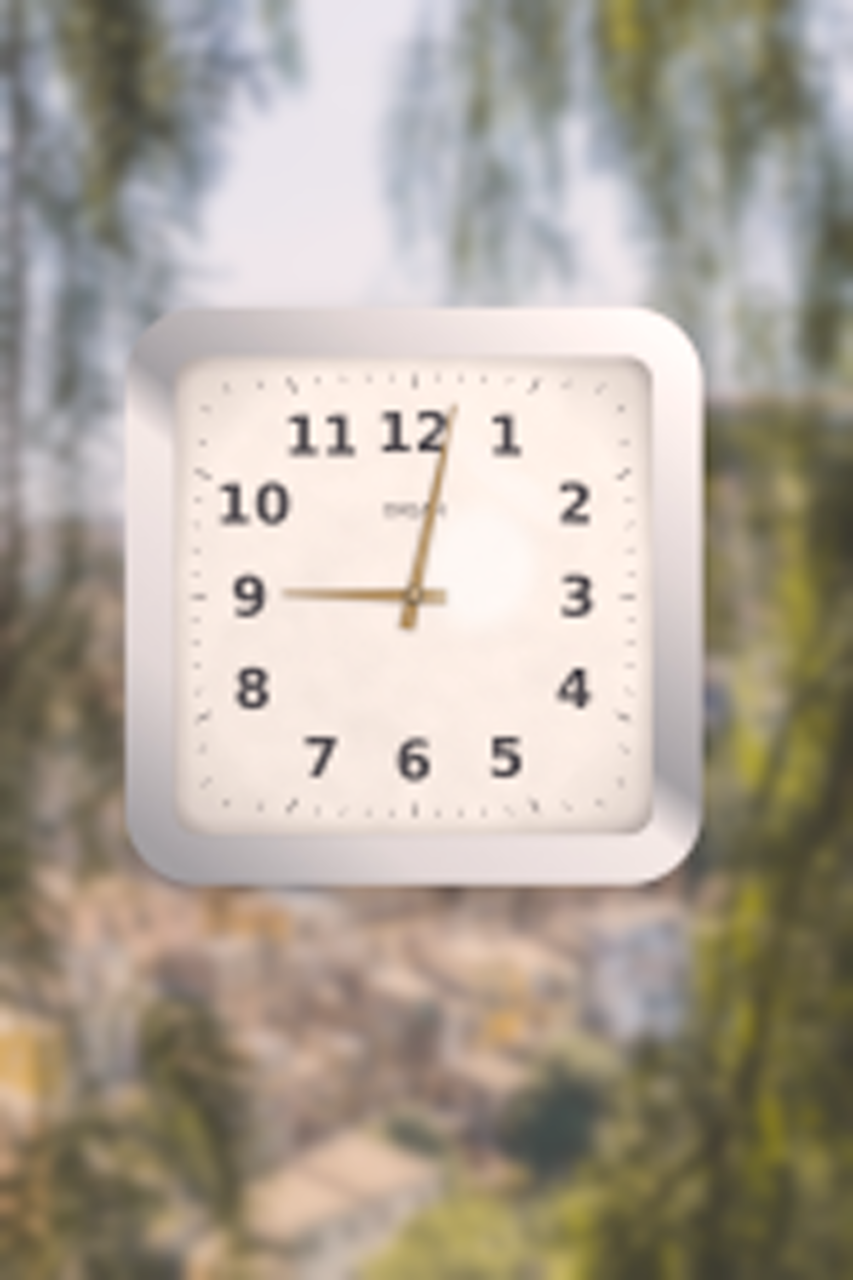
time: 9:02
